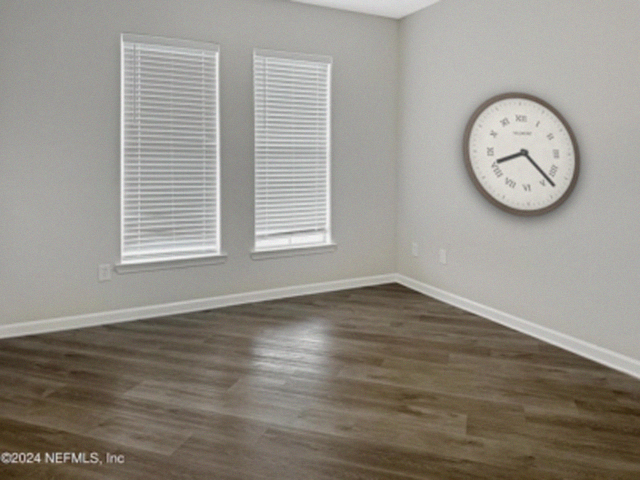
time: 8:23
